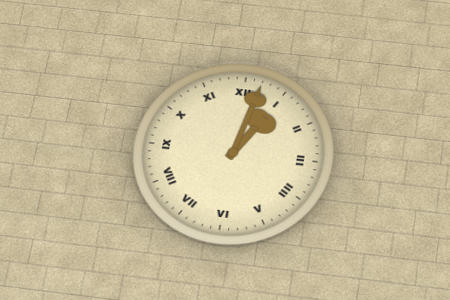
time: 1:02
